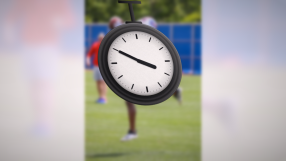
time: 3:50
